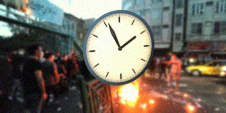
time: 1:56
